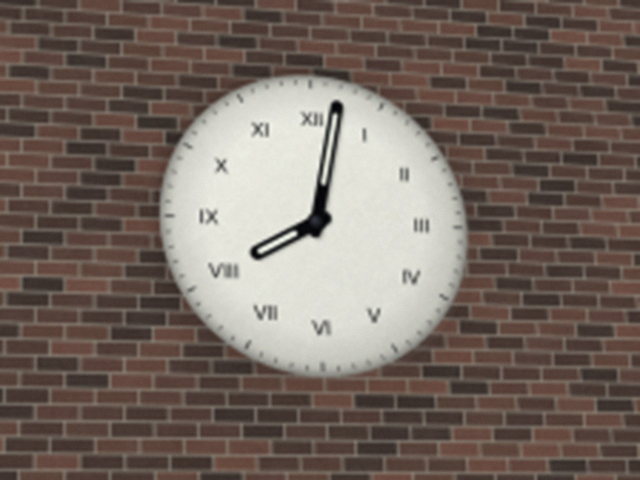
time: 8:02
